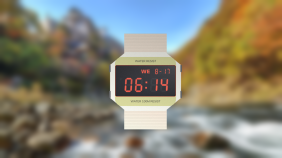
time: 6:14
